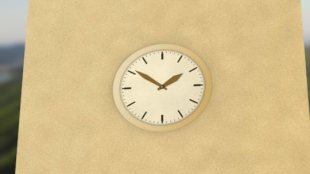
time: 1:51
